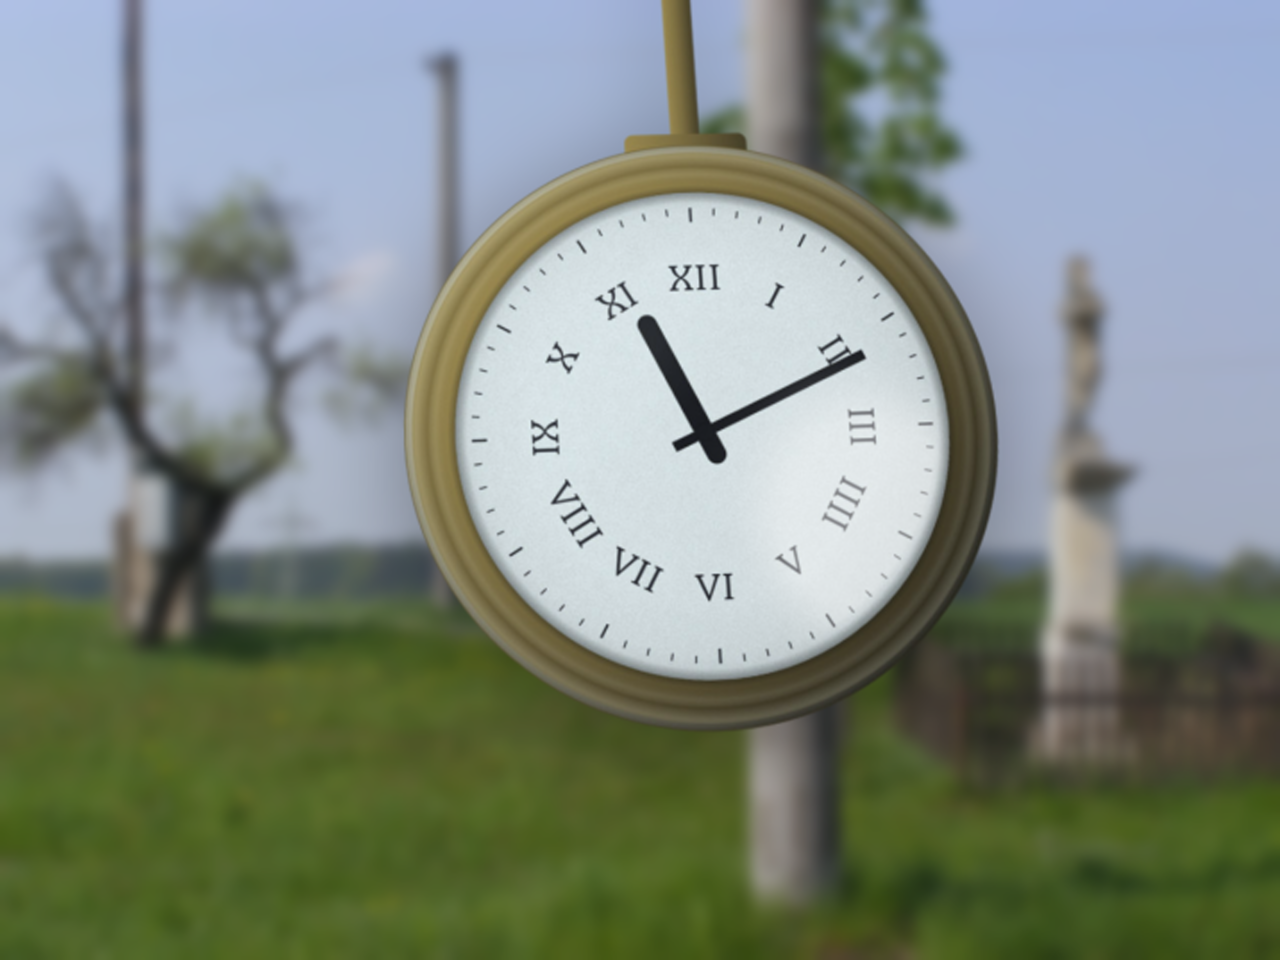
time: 11:11
